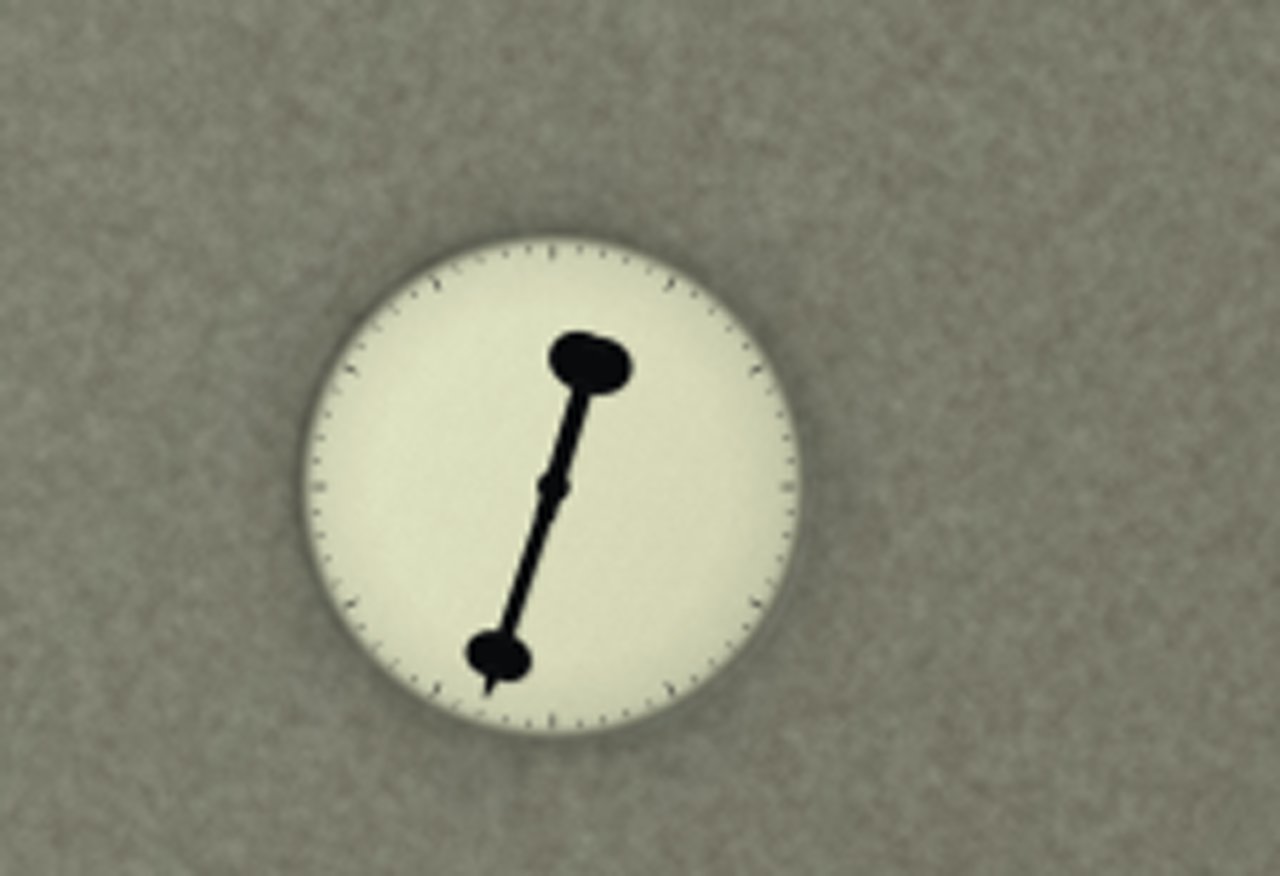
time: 12:33
